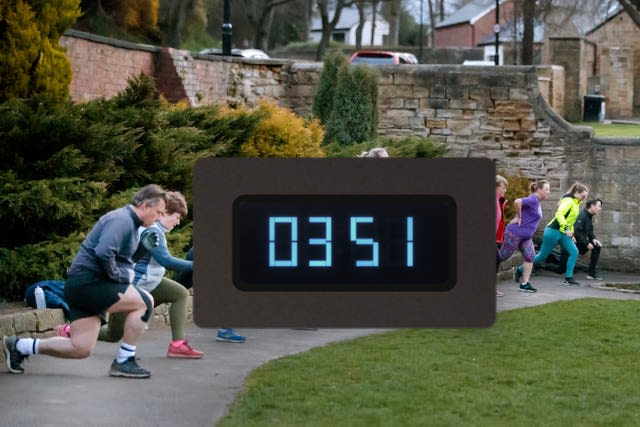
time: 3:51
